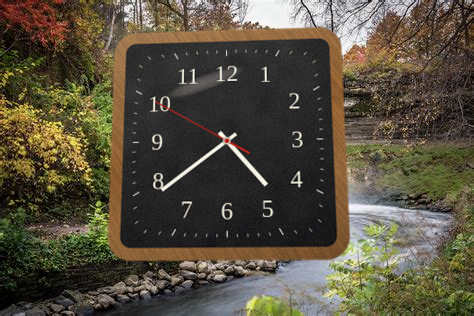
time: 4:38:50
